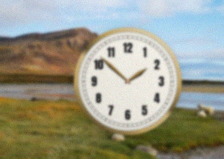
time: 1:52
